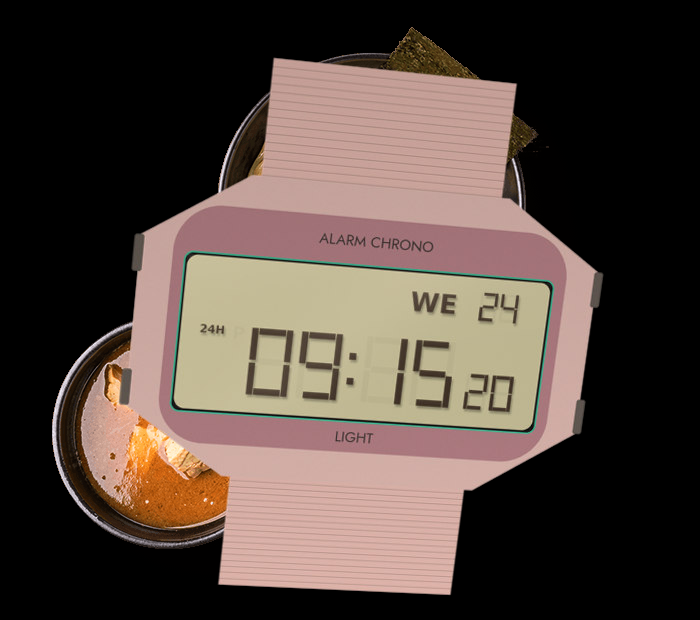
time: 9:15:20
